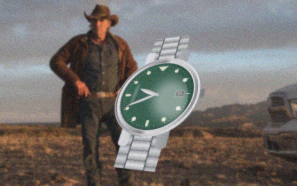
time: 9:41
